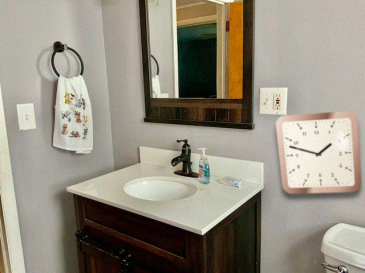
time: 1:48
